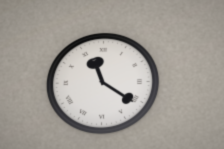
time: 11:21
